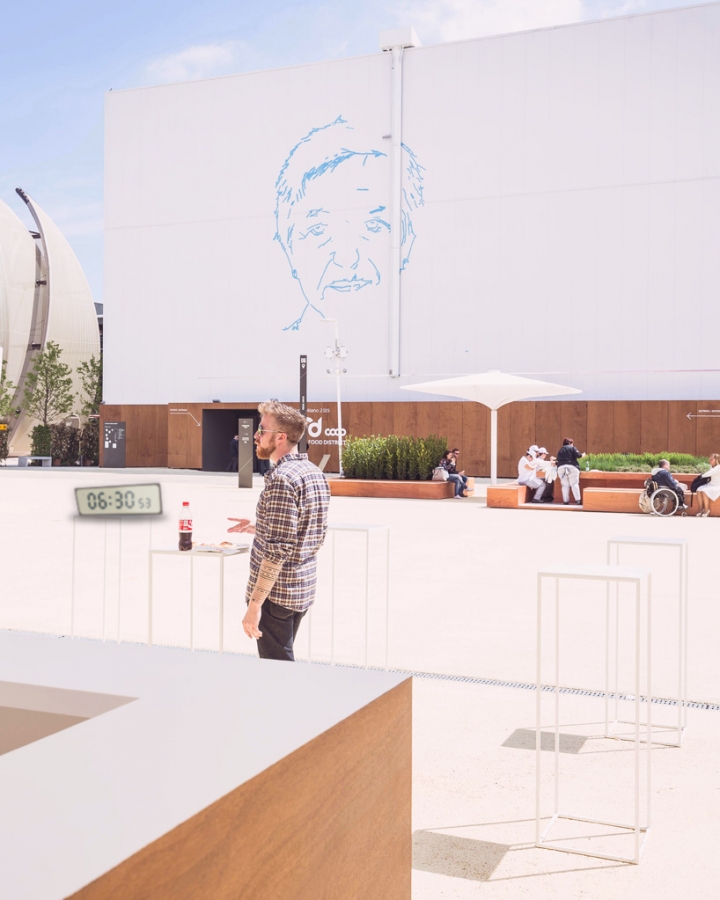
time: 6:30
